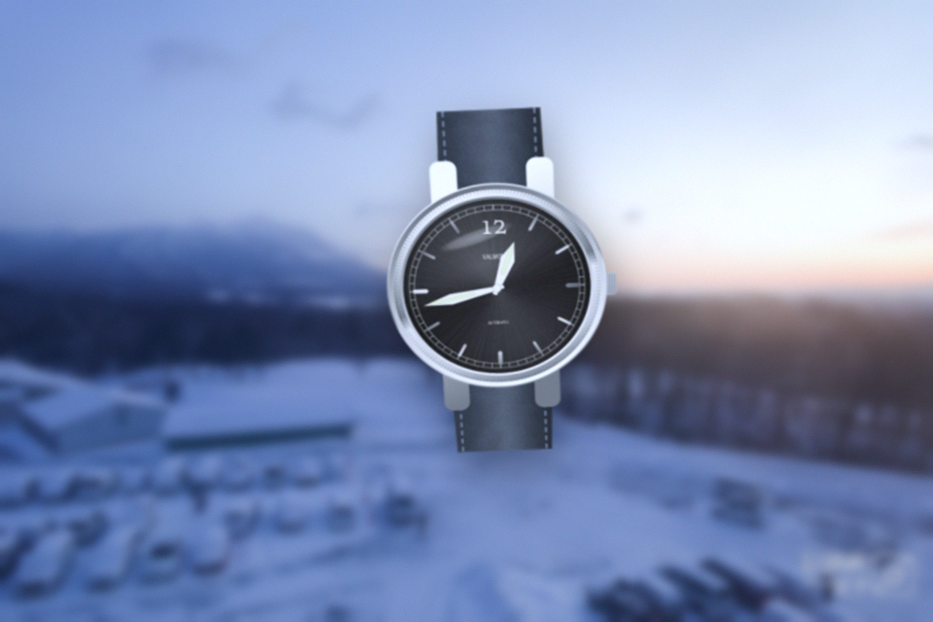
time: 12:43
